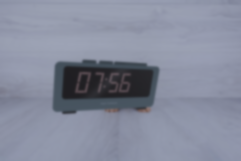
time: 7:56
